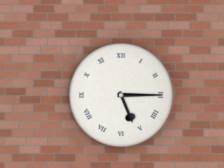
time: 5:15
